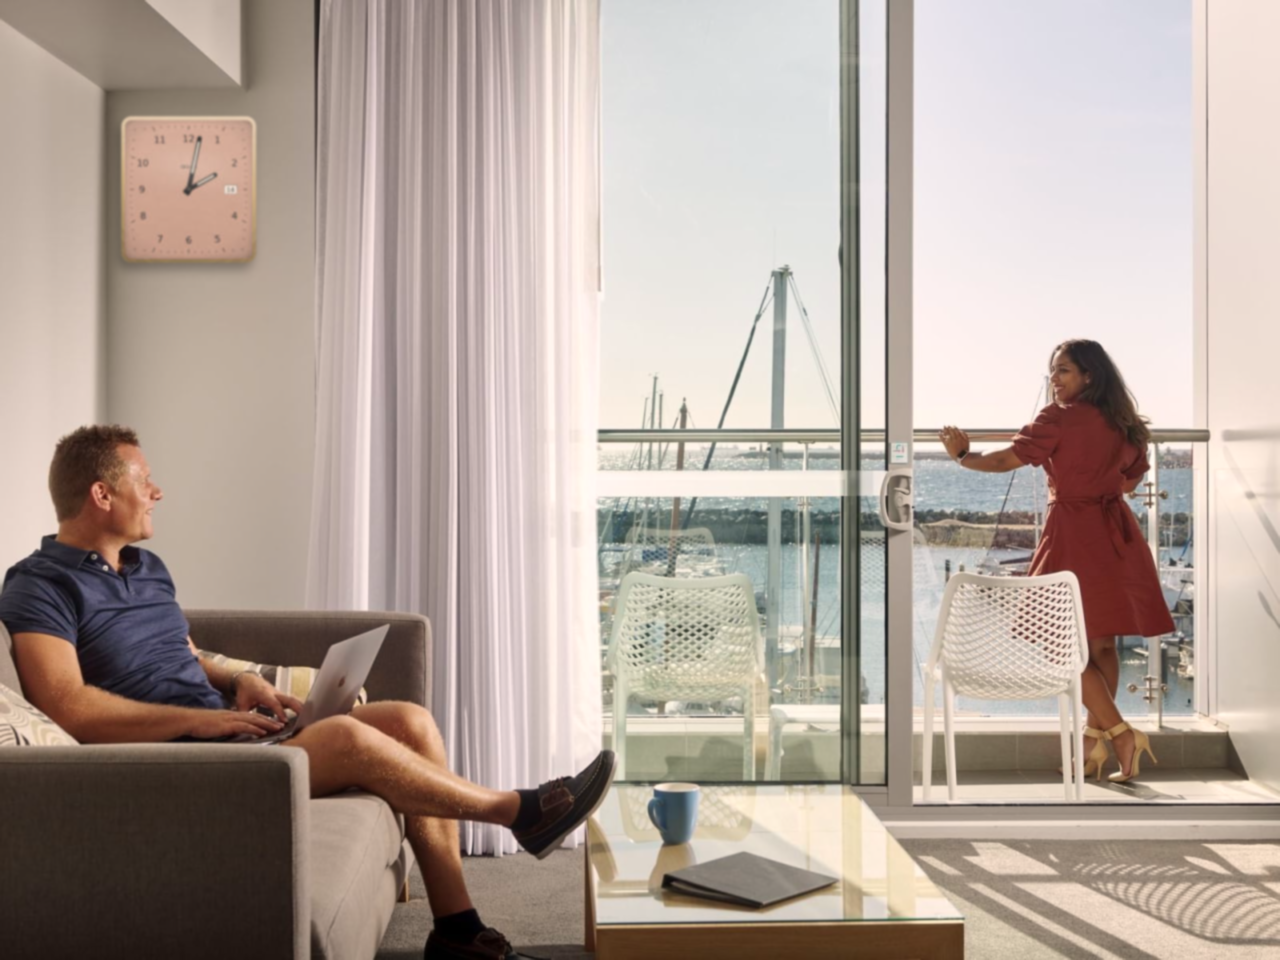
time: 2:02
